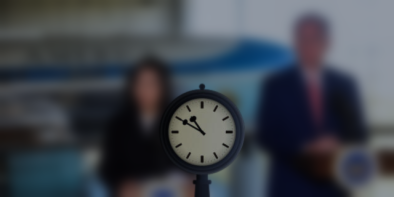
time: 10:50
